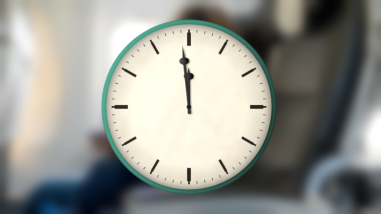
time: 11:59
